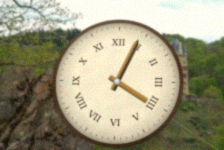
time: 4:04
